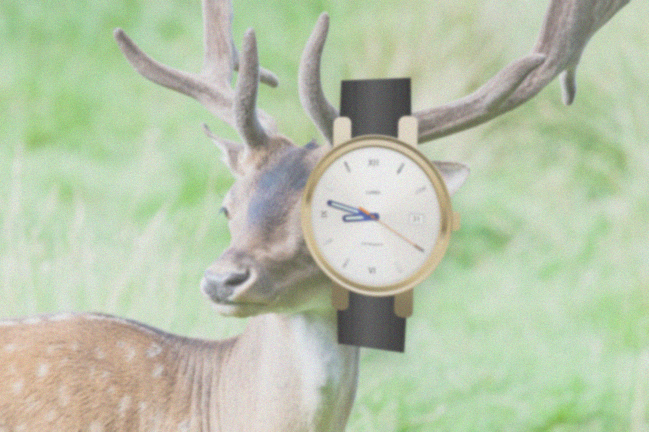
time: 8:47:20
